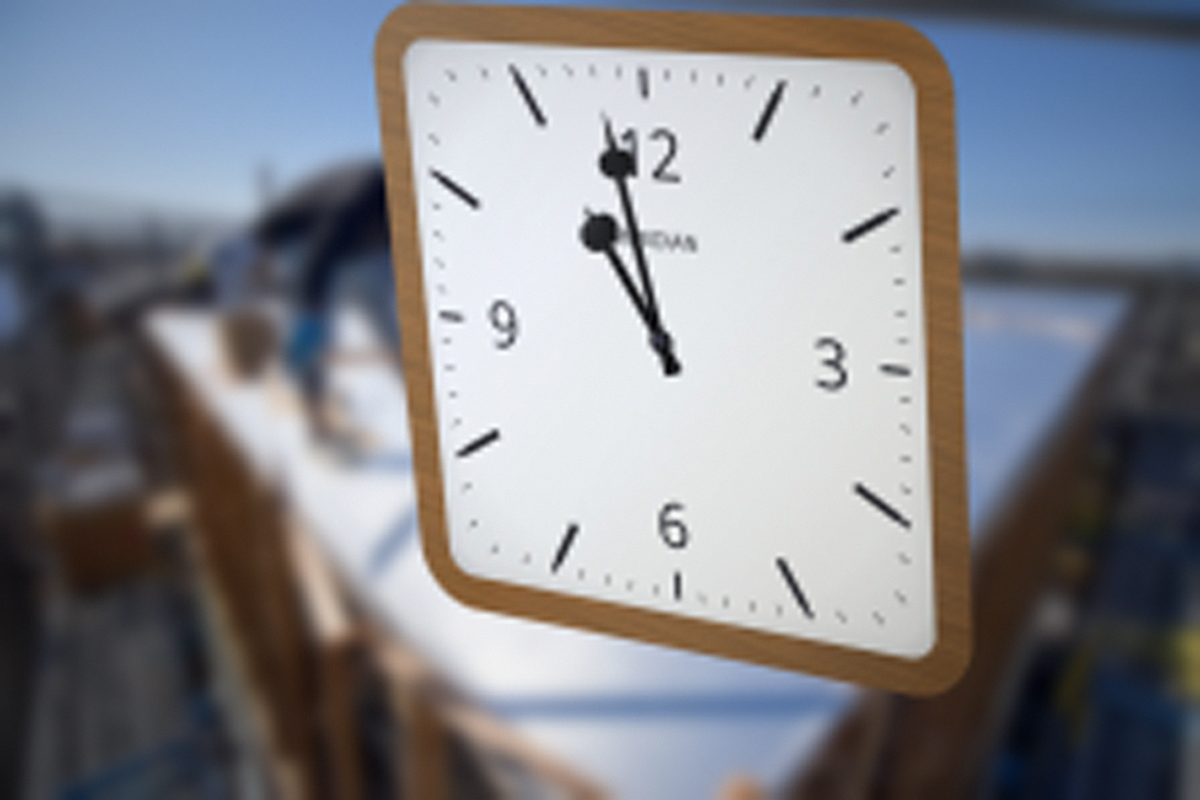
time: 10:58
